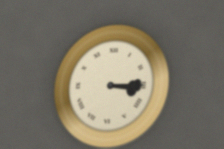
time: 3:15
